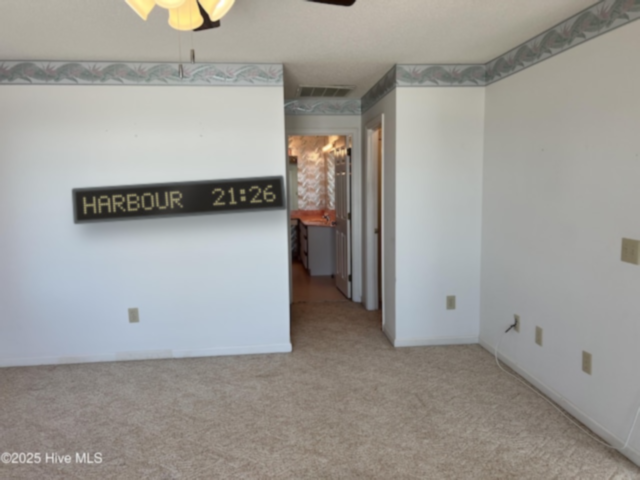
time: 21:26
